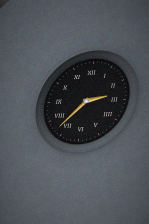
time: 2:37
